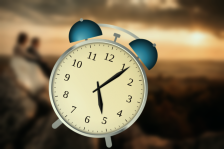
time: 5:06
